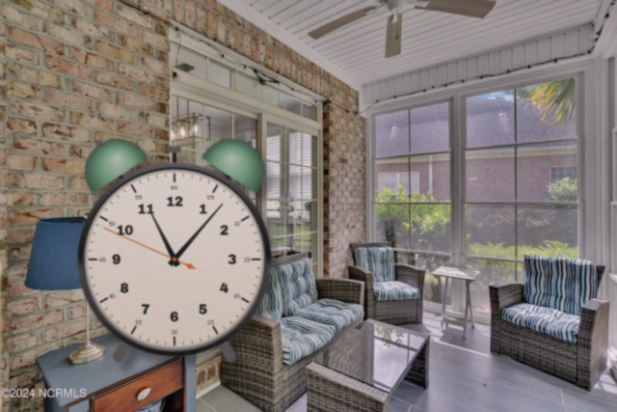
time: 11:06:49
